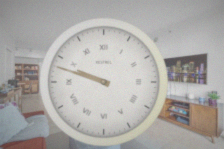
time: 9:48
